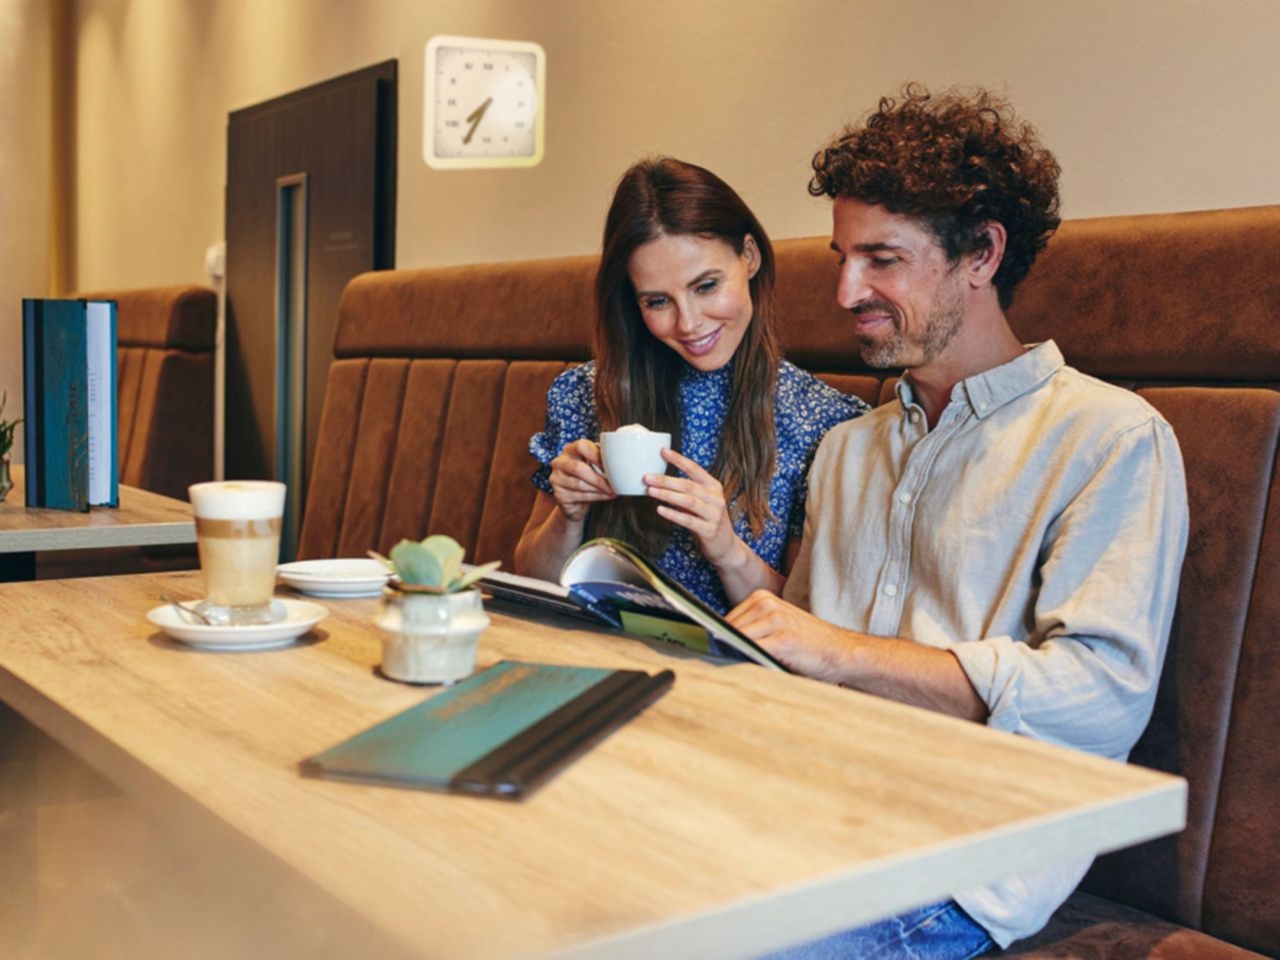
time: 7:35
